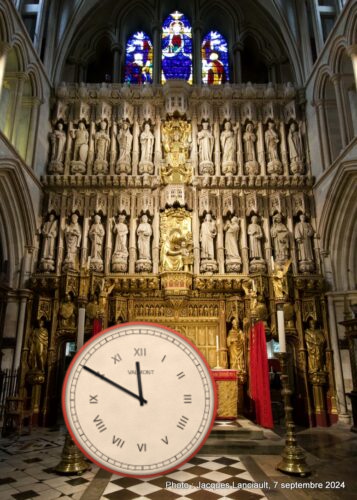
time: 11:50
